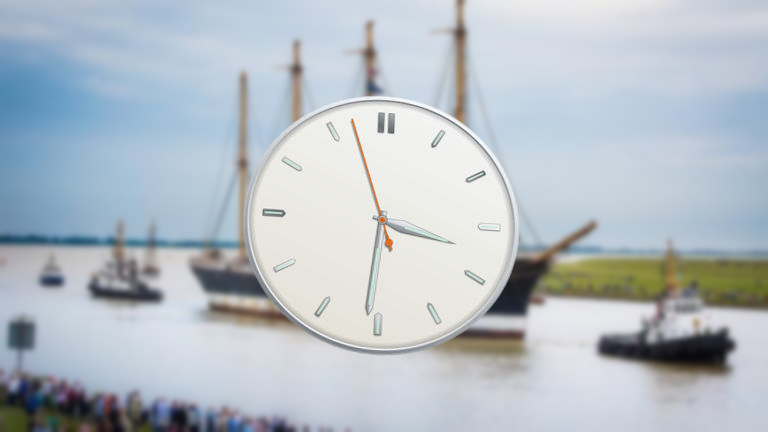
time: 3:30:57
